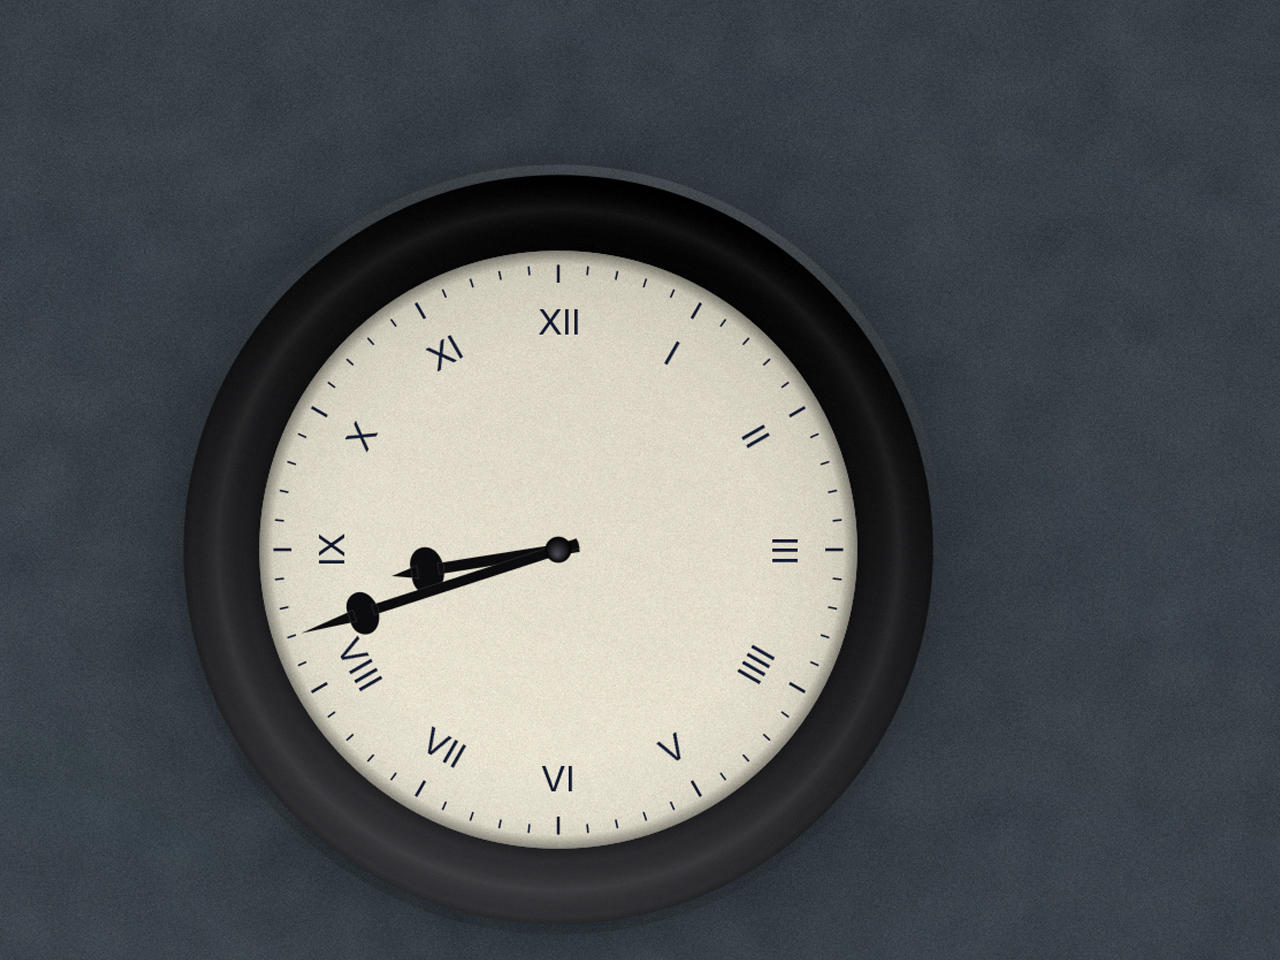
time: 8:42
